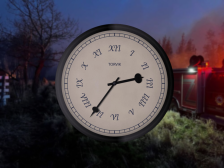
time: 2:36
